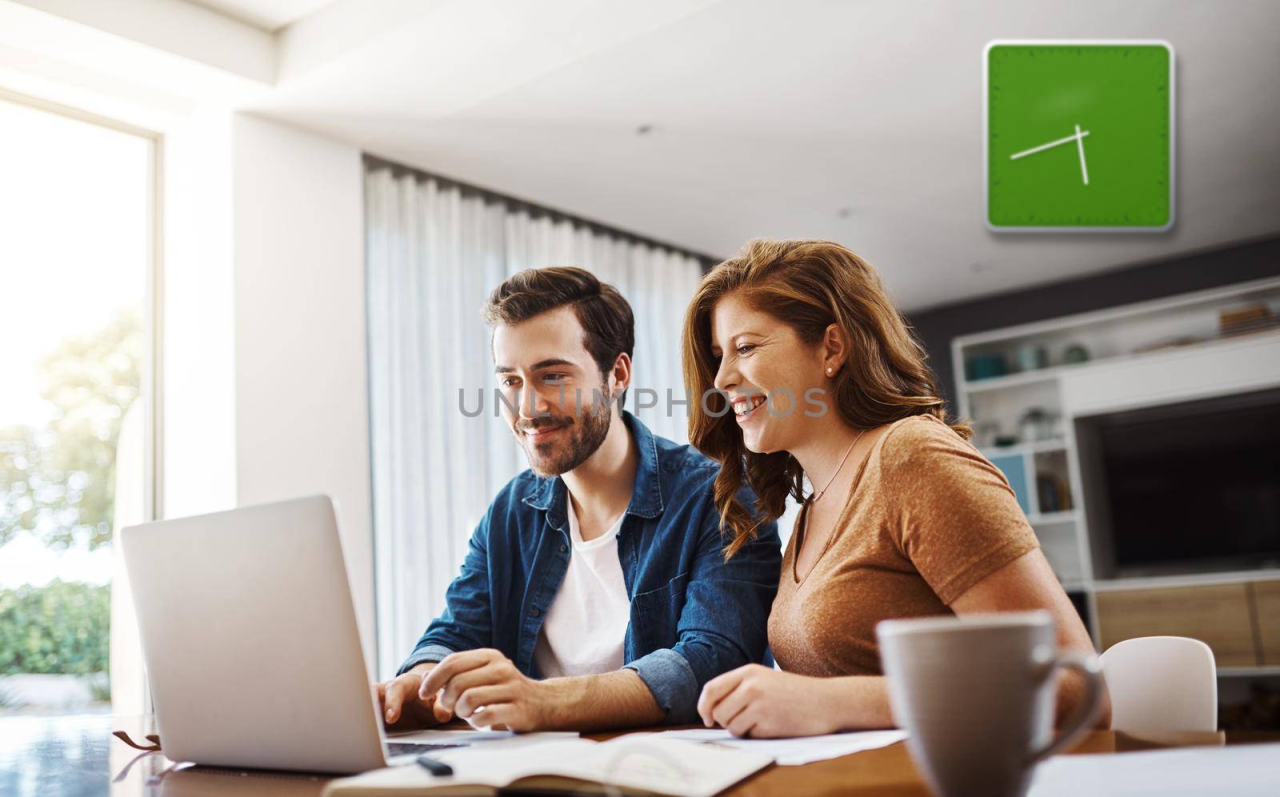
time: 5:42
